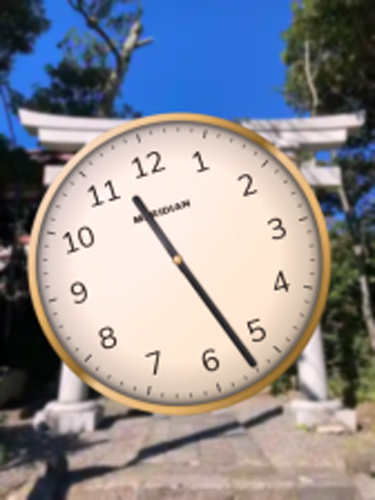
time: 11:27
